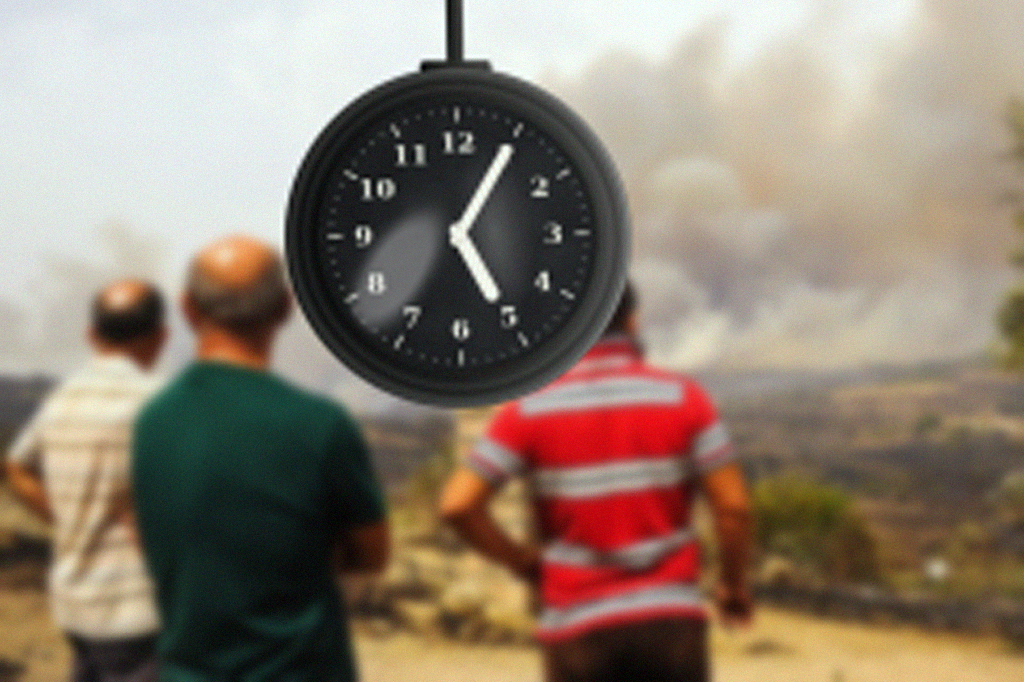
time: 5:05
